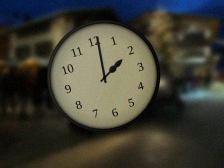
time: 2:01
